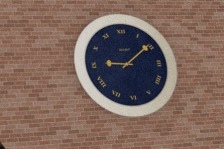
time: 9:09
